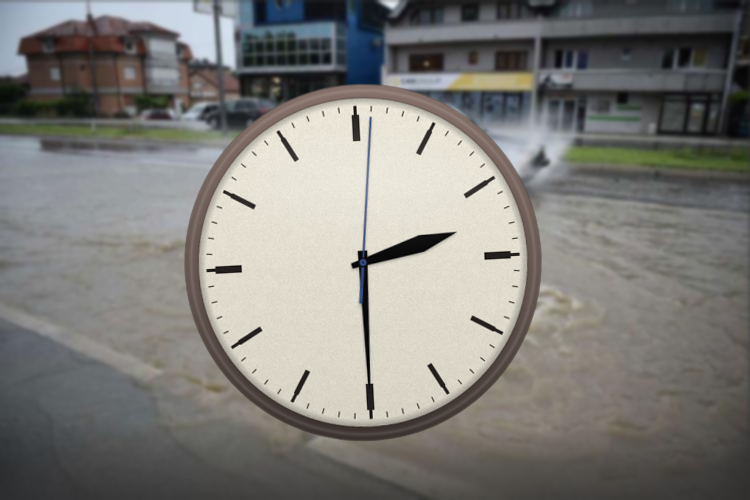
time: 2:30:01
